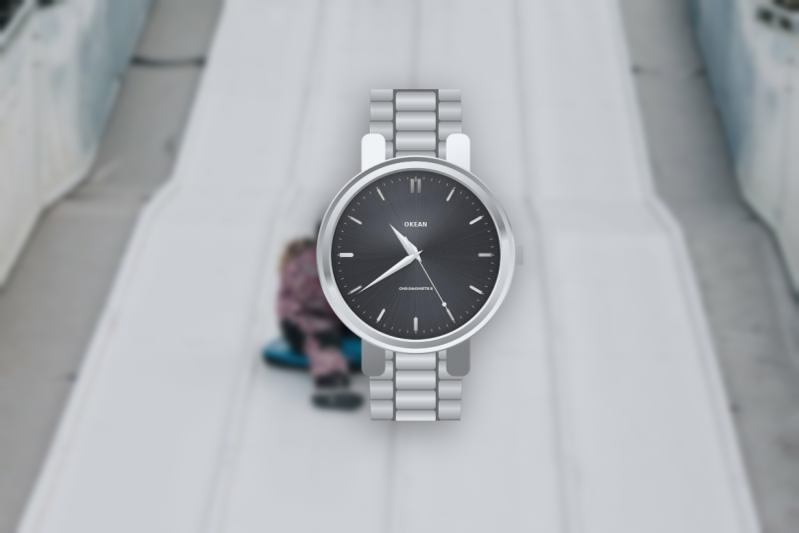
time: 10:39:25
